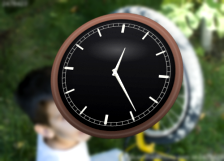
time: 12:24
